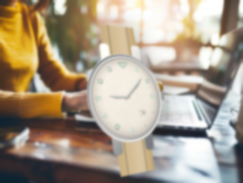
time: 9:08
